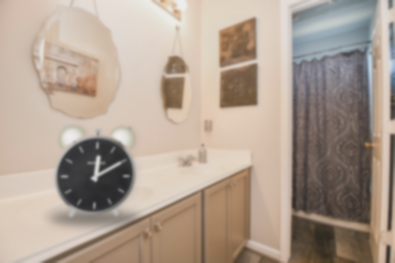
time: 12:10
